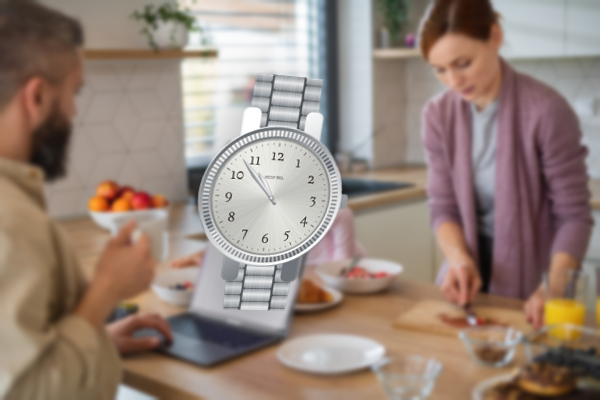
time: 10:53
